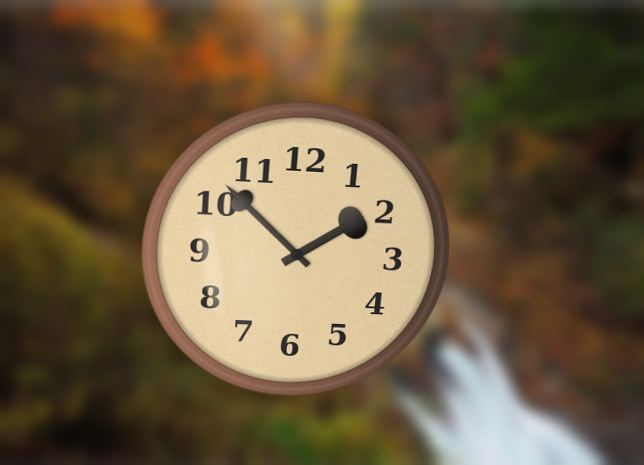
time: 1:52
